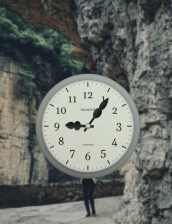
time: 9:06
